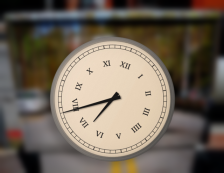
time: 6:39
